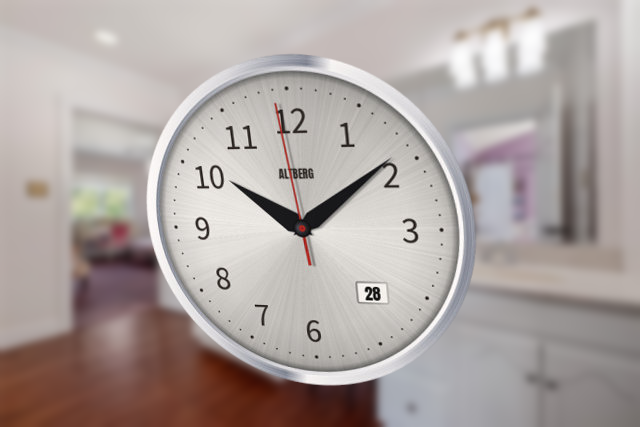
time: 10:08:59
